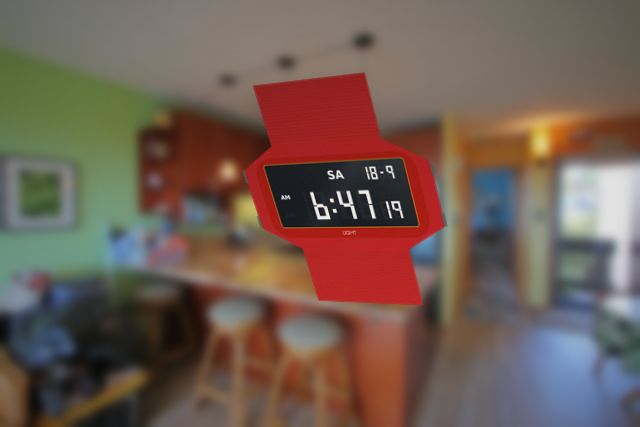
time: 6:47:19
